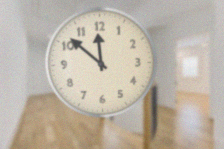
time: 11:52
